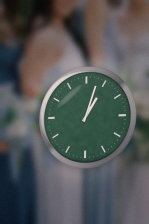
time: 1:03
